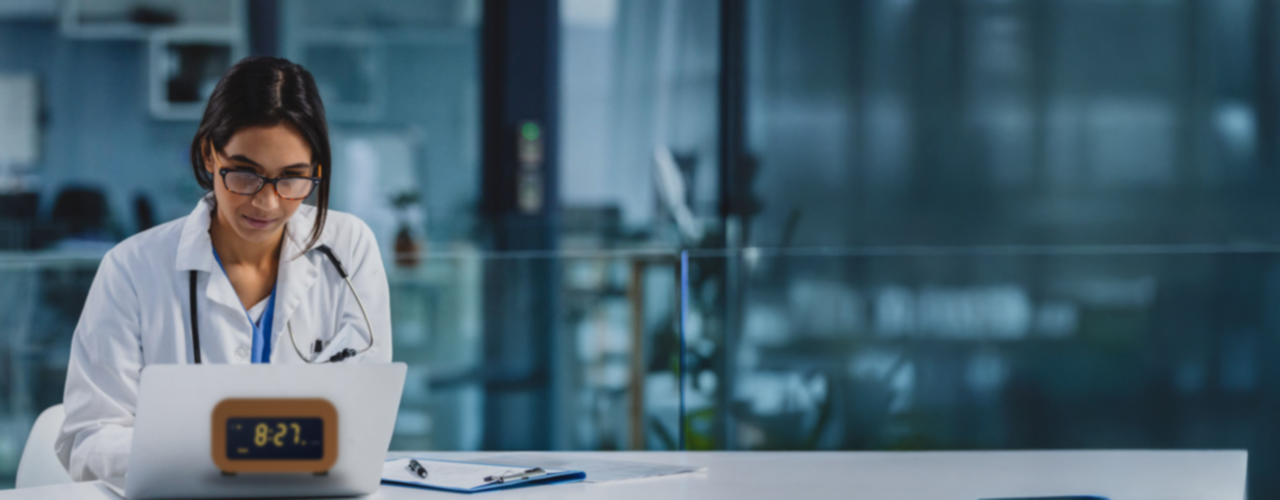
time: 8:27
